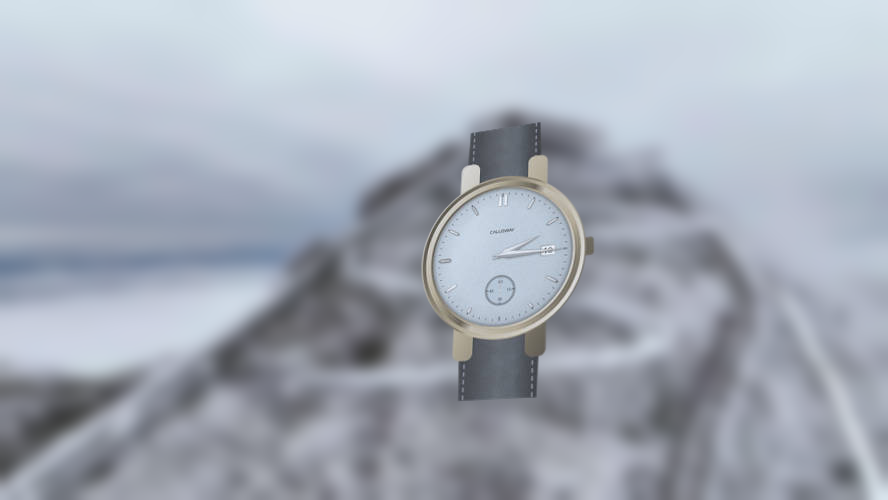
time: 2:15
